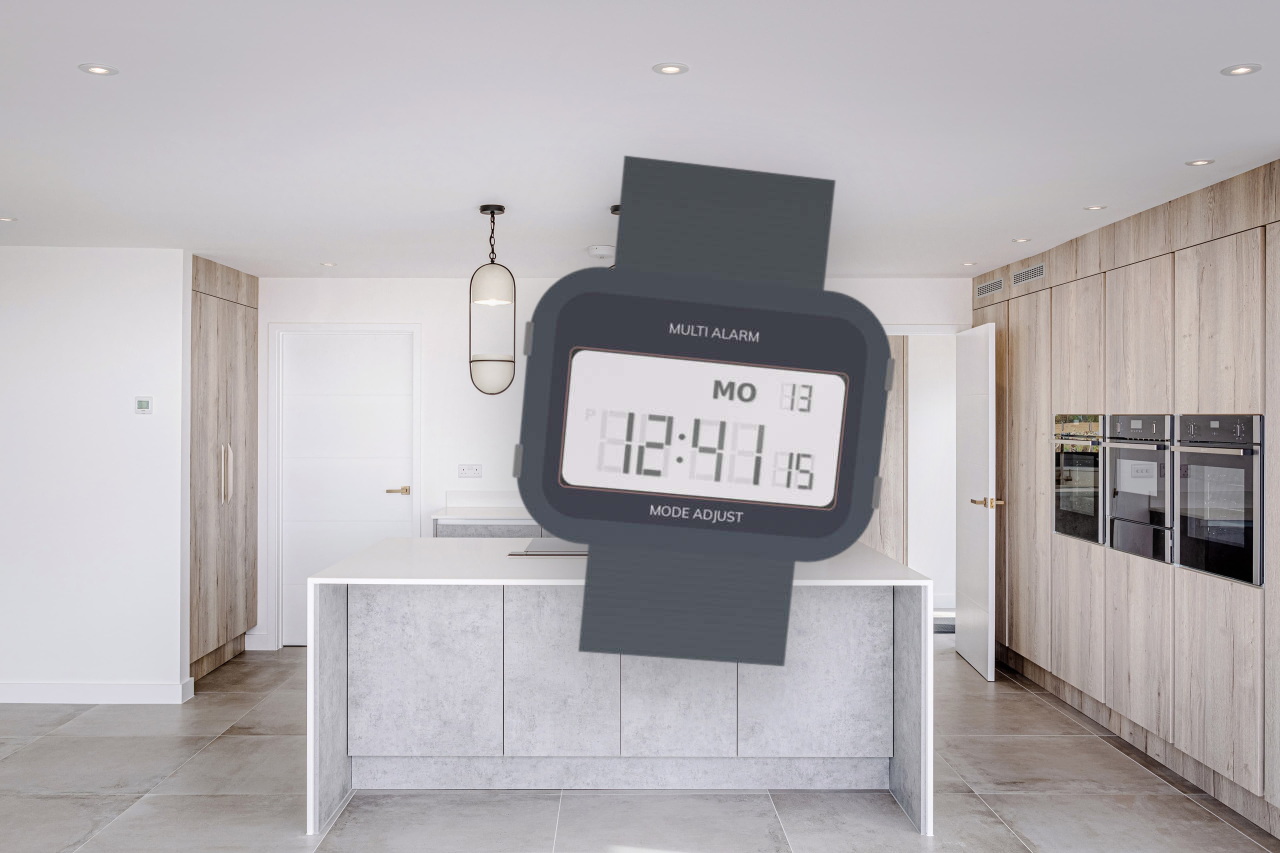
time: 12:41:15
